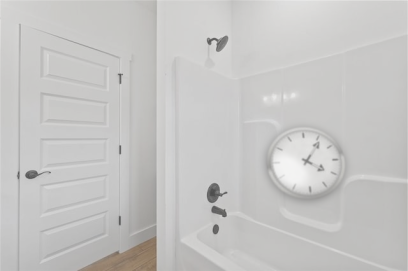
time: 4:06
